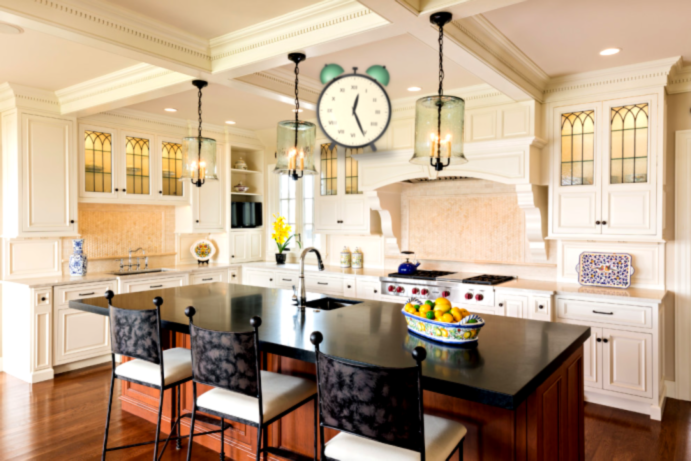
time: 12:26
